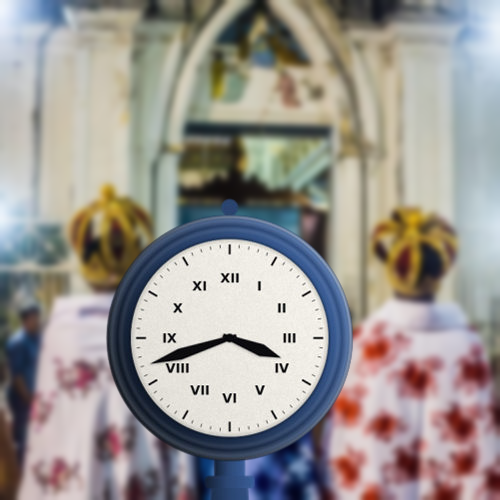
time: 3:42
